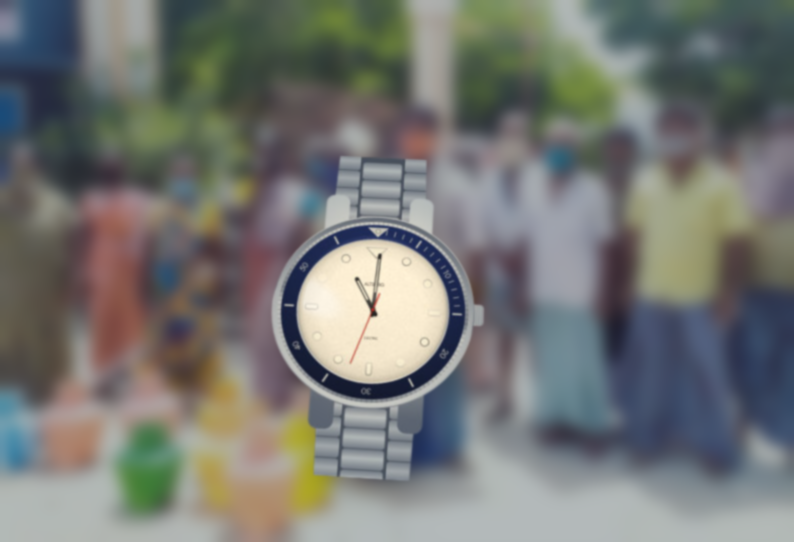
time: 11:00:33
